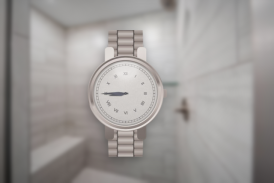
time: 8:45
